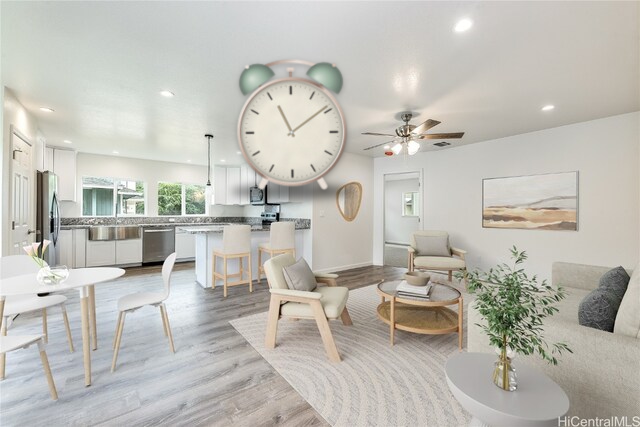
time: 11:09
